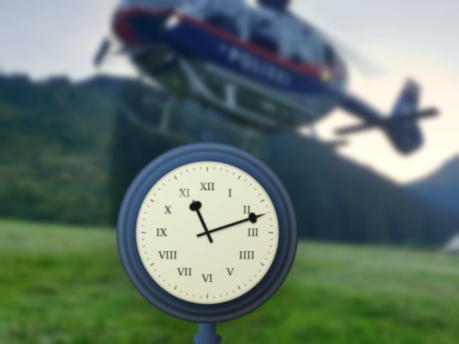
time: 11:12
